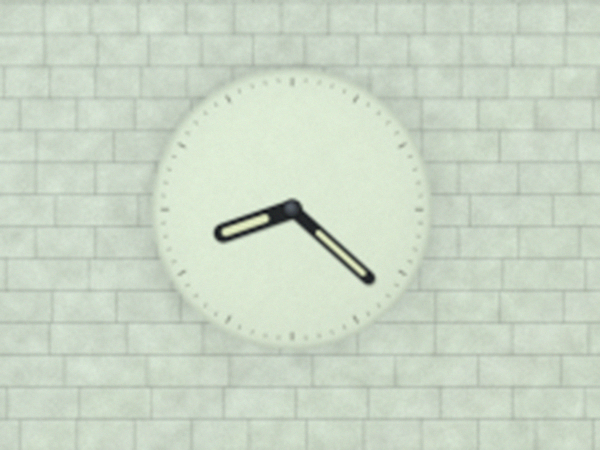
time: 8:22
